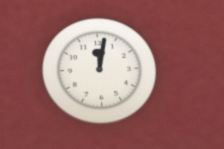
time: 12:02
